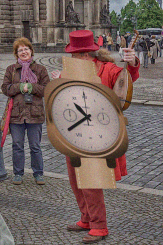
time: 10:39
